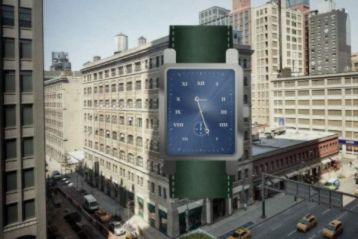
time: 11:27
